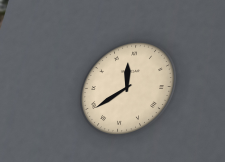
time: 11:39
